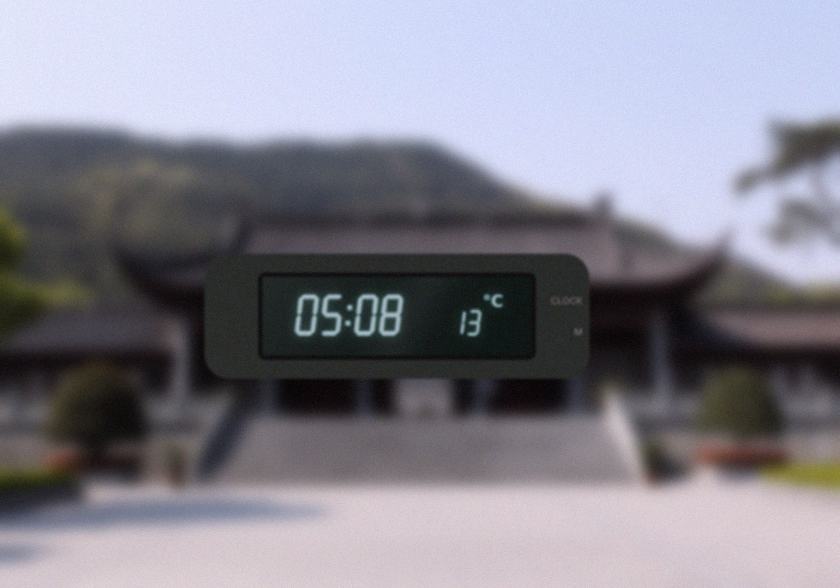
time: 5:08
